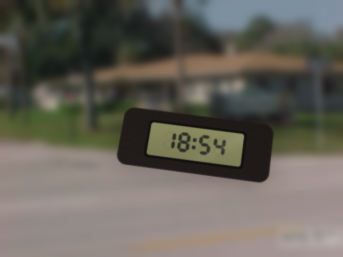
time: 18:54
